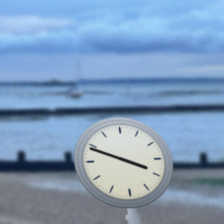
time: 3:49
